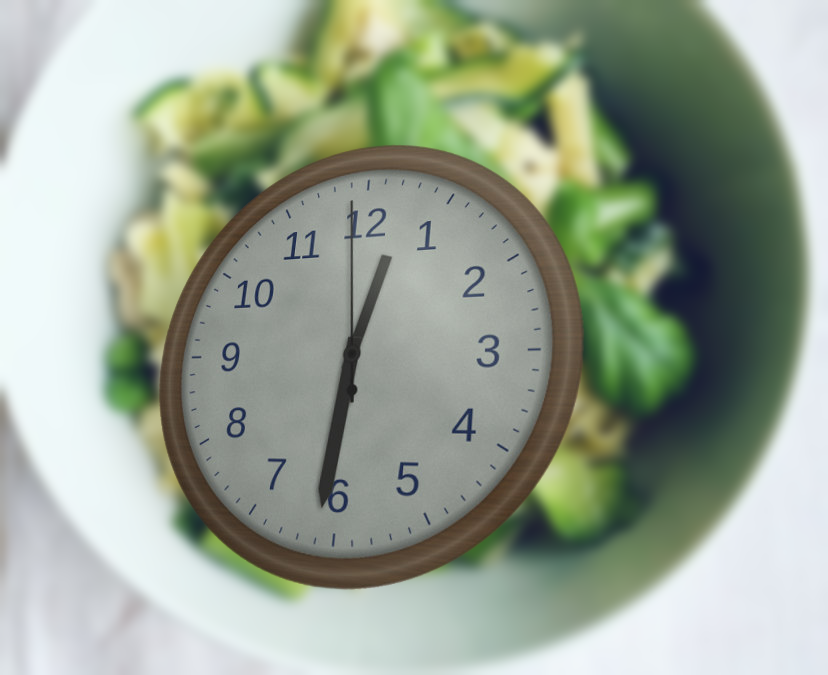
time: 12:30:59
